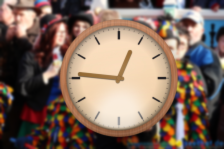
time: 12:46
